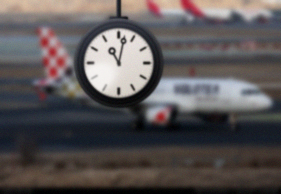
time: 11:02
